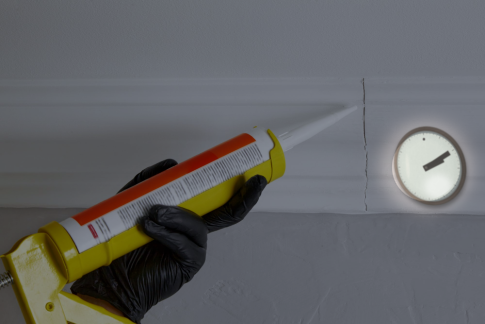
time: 2:10
